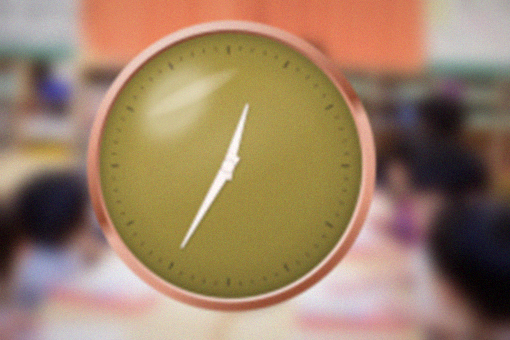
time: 12:35
